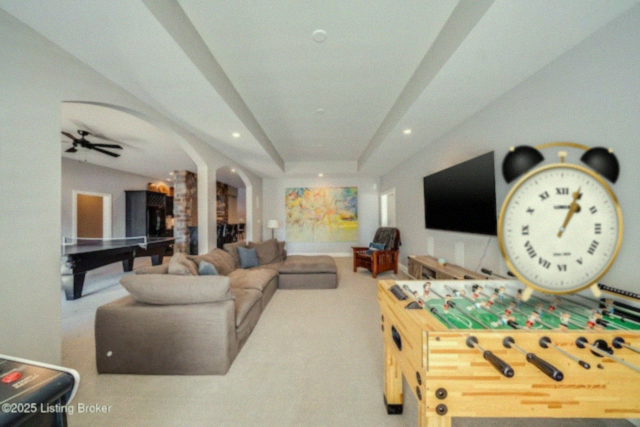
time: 1:04
